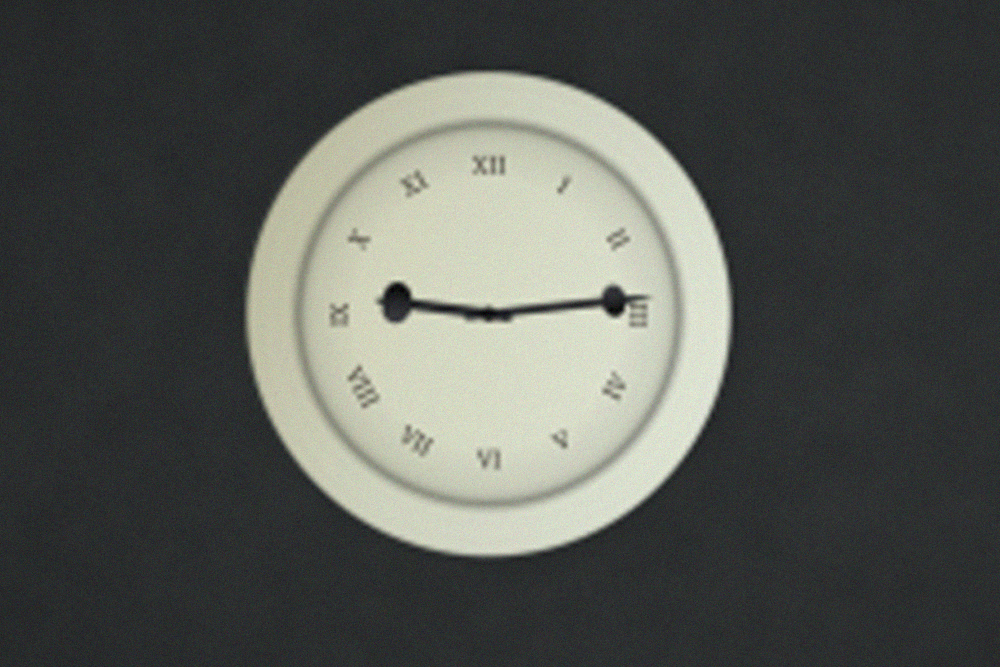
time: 9:14
